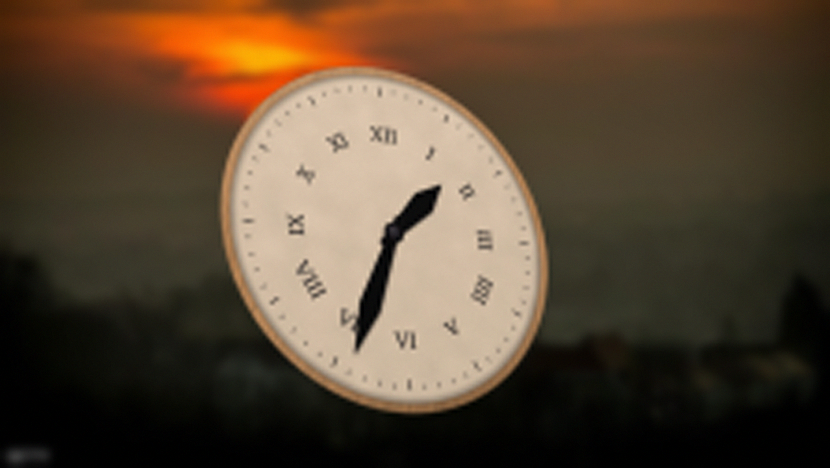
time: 1:34
